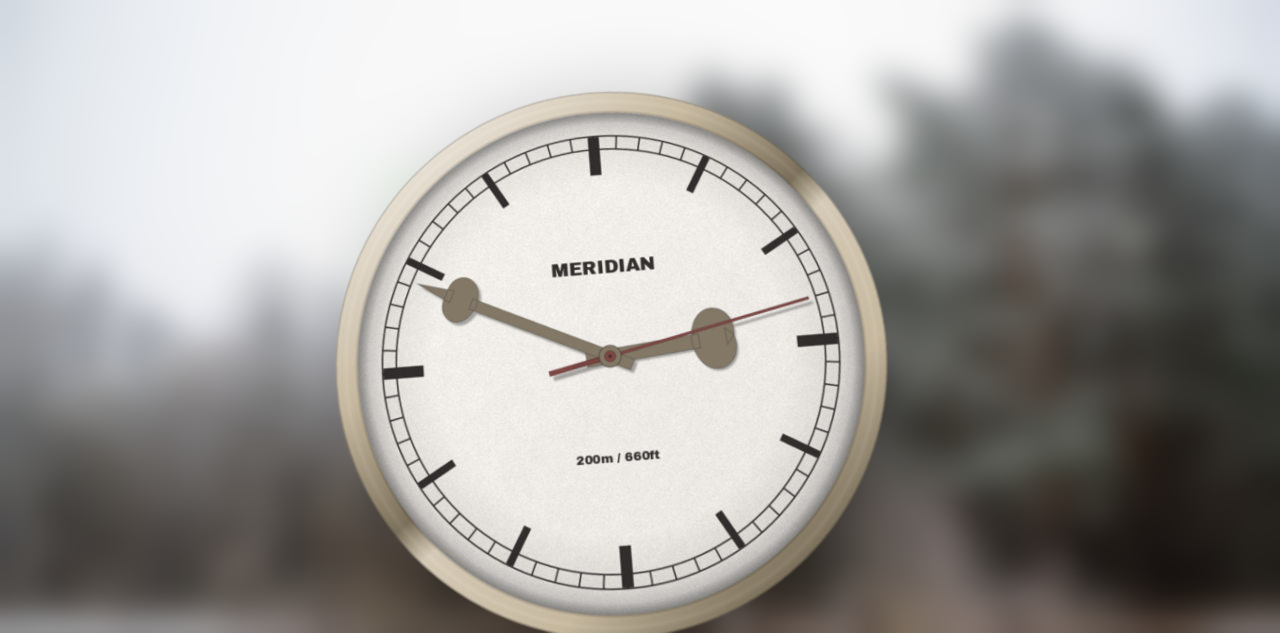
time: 2:49:13
